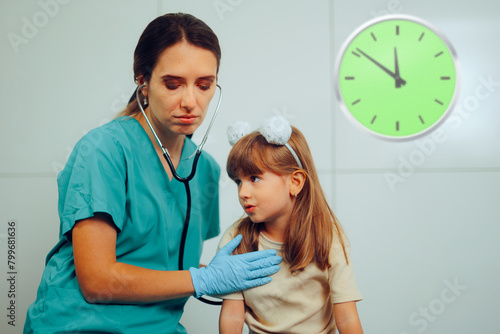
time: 11:51
